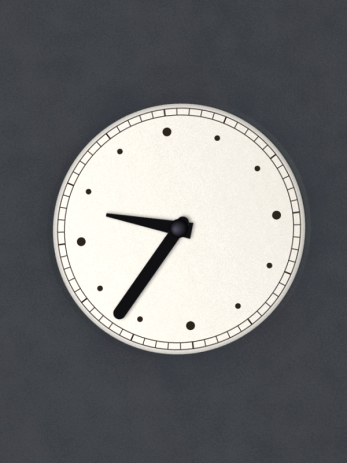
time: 9:37
